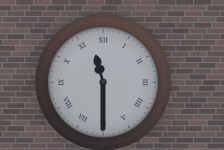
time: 11:30
